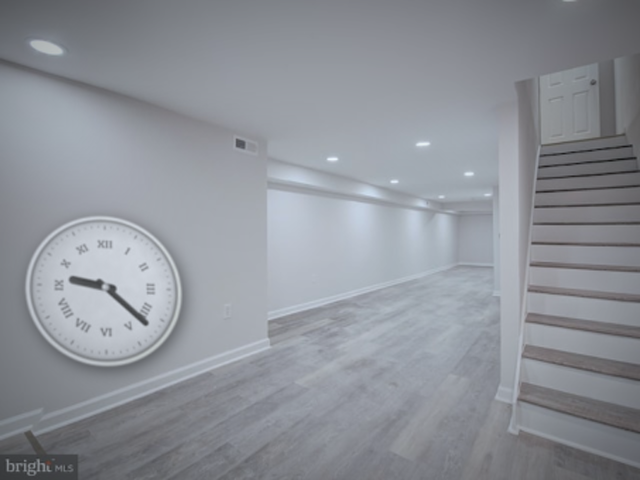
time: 9:22
